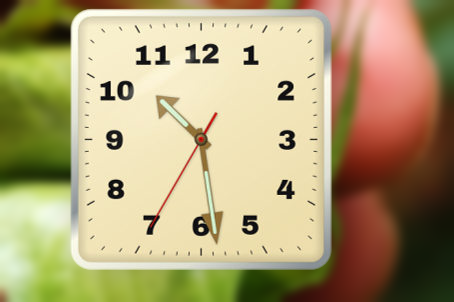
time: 10:28:35
